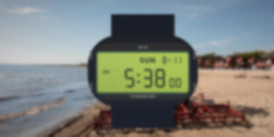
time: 5:38
